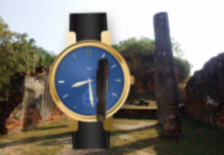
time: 8:29
